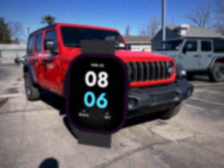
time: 8:06
